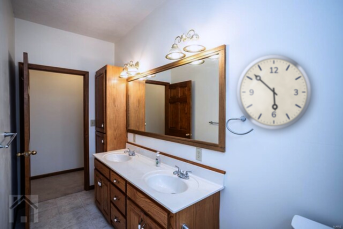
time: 5:52
